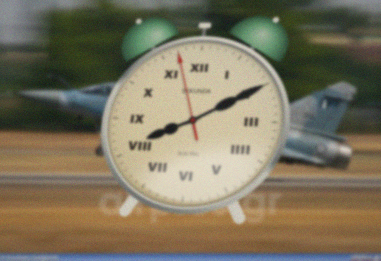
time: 8:09:57
